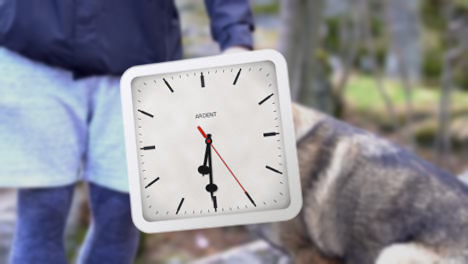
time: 6:30:25
